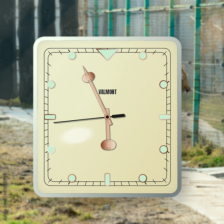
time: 5:55:44
